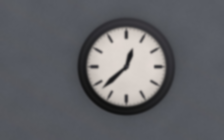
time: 12:38
